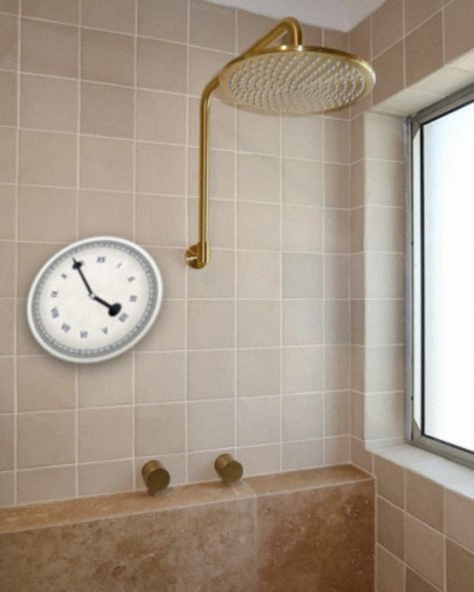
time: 3:54
